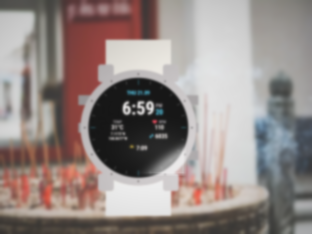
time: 6:59
